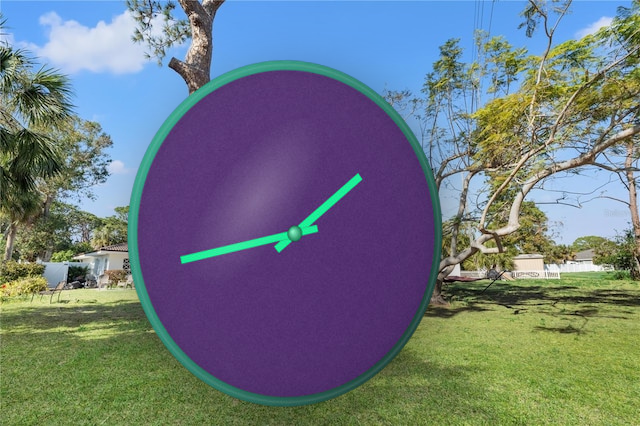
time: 1:43
